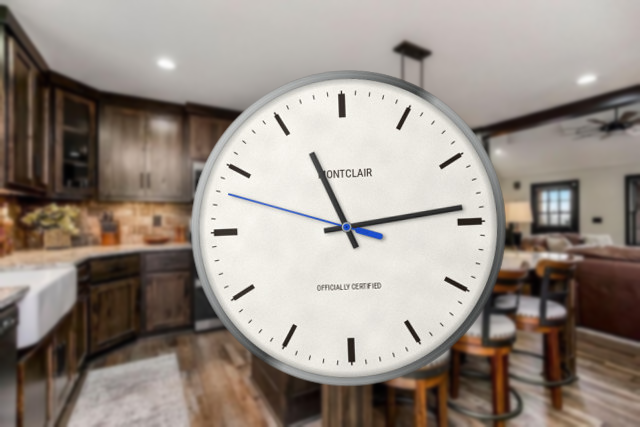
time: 11:13:48
